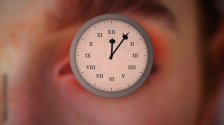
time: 12:06
